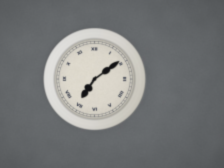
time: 7:09
